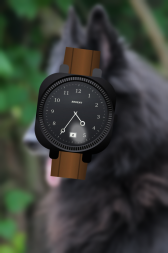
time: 4:35
